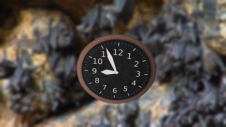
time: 8:56
